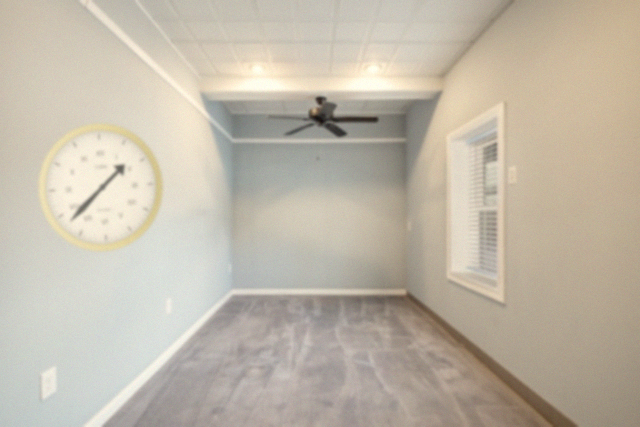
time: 1:38
